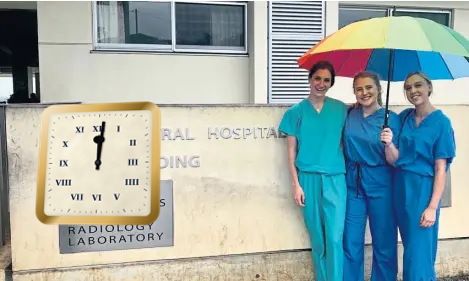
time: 12:01
